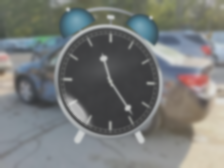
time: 11:24
